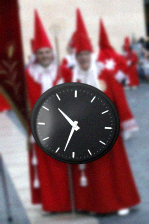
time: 10:33
